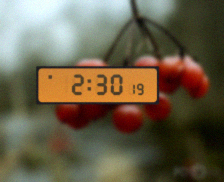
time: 2:30:19
